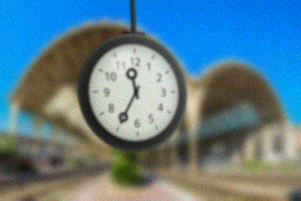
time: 11:35
